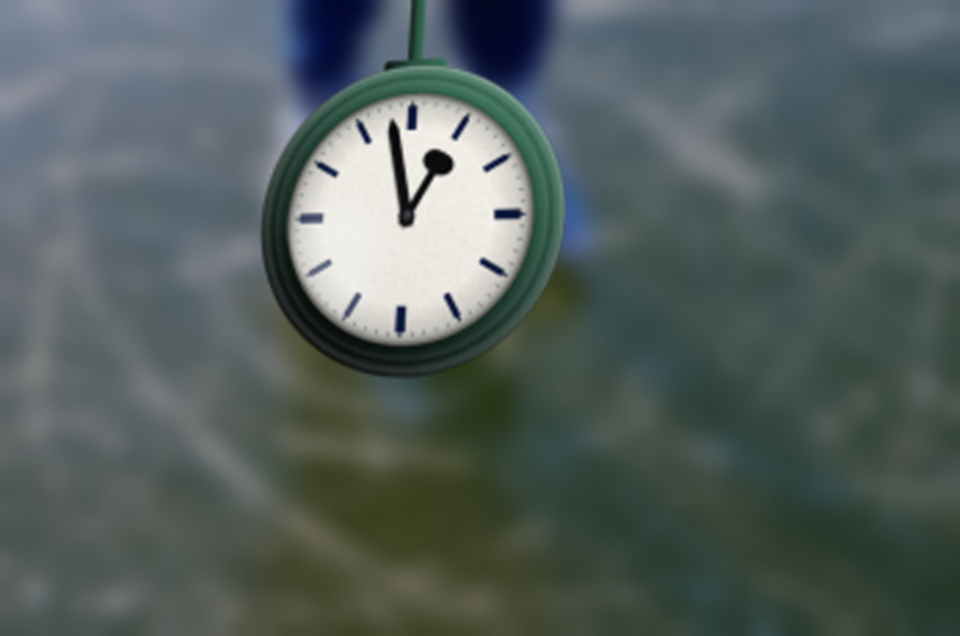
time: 12:58
